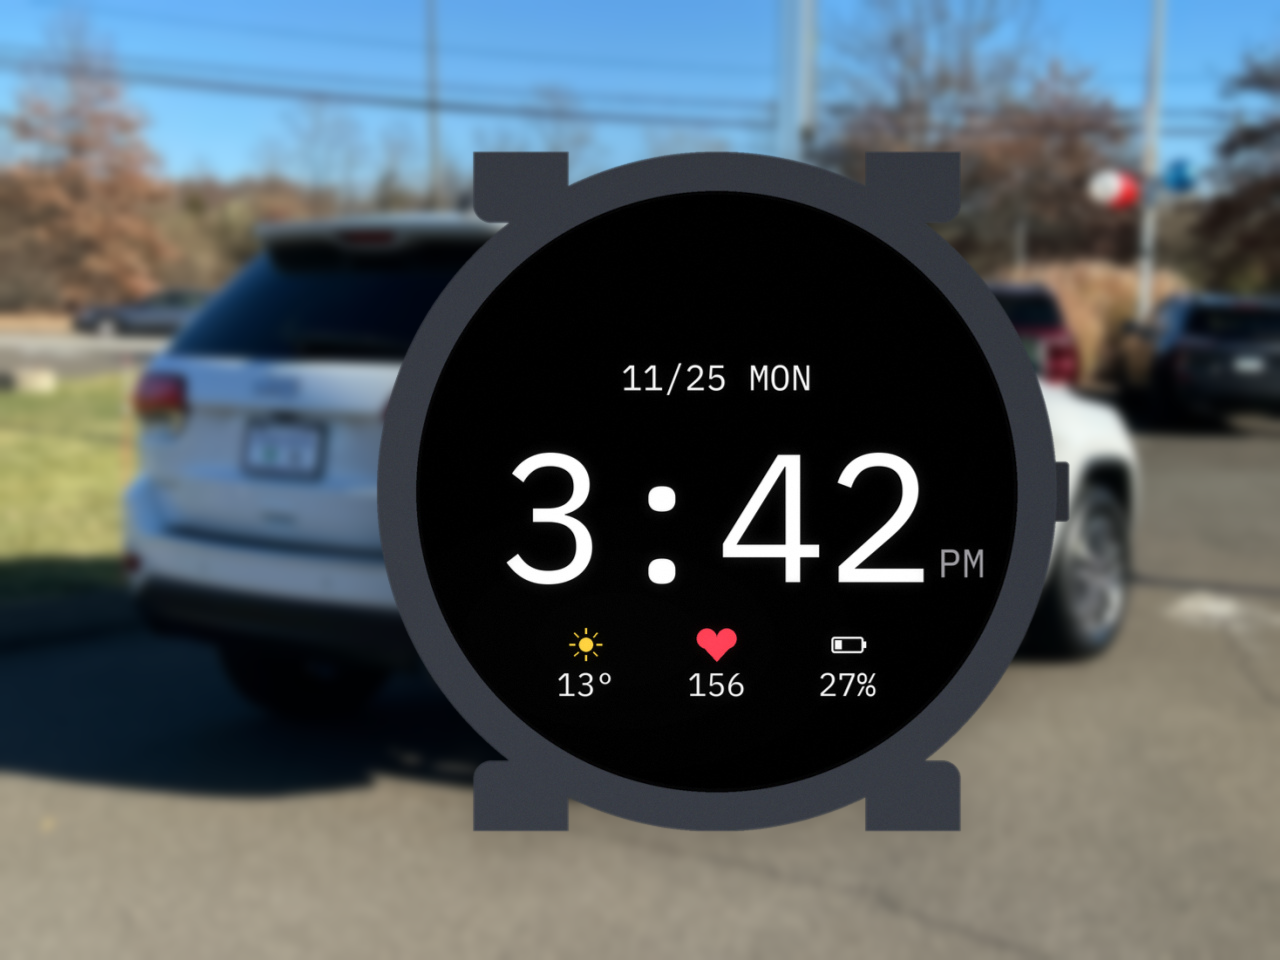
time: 3:42
